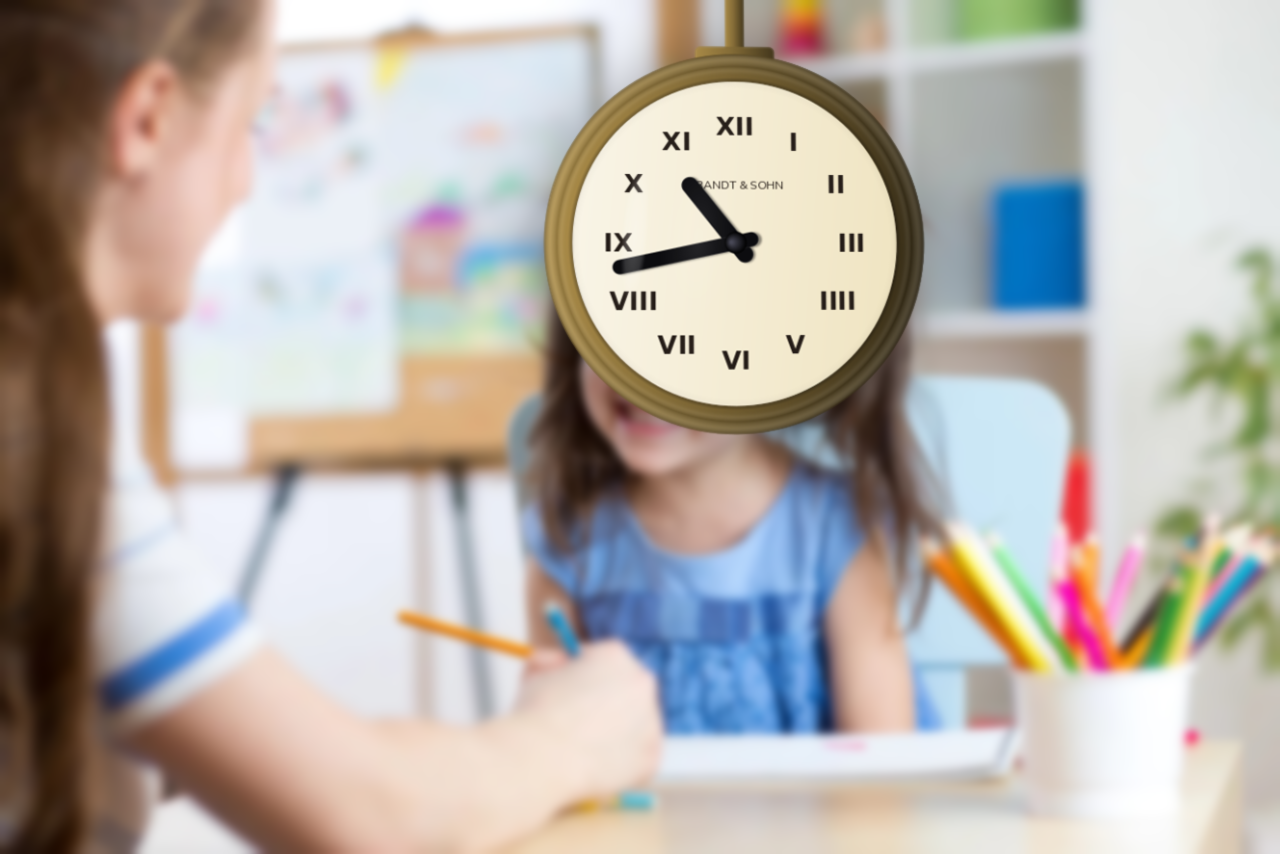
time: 10:43
